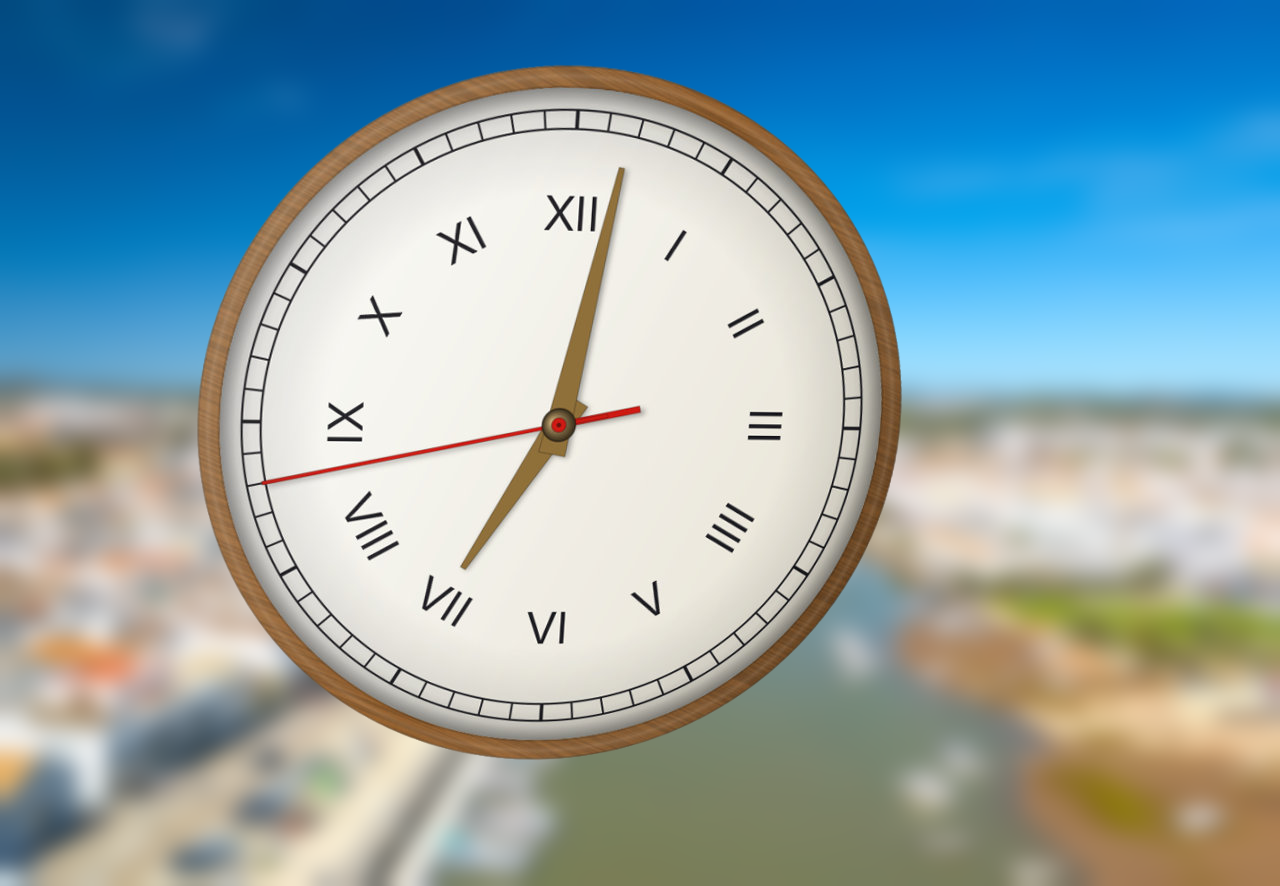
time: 7:01:43
